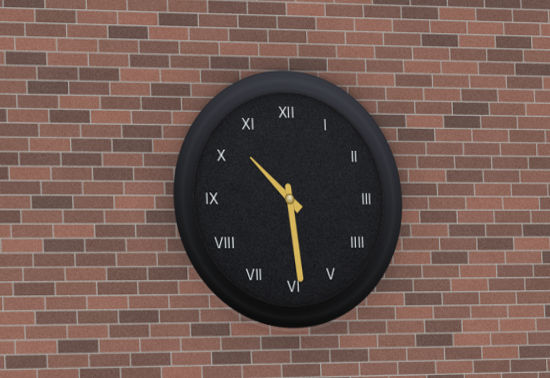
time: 10:29
